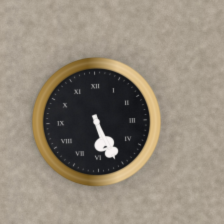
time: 5:26
